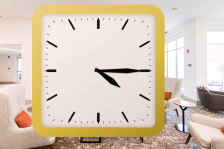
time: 4:15
